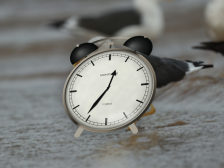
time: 12:36
